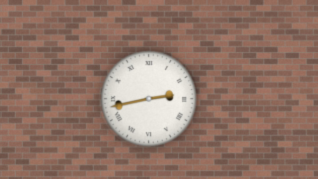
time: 2:43
